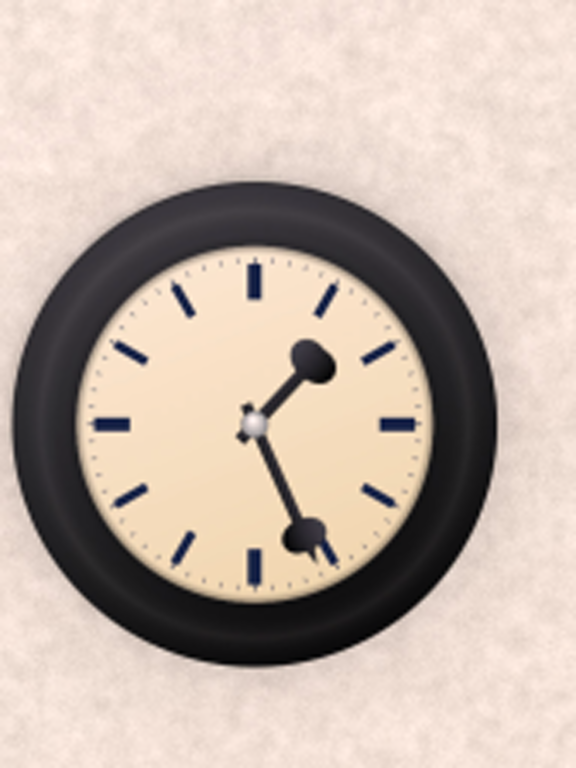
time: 1:26
